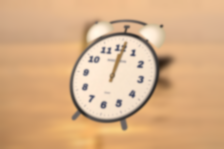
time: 12:01
